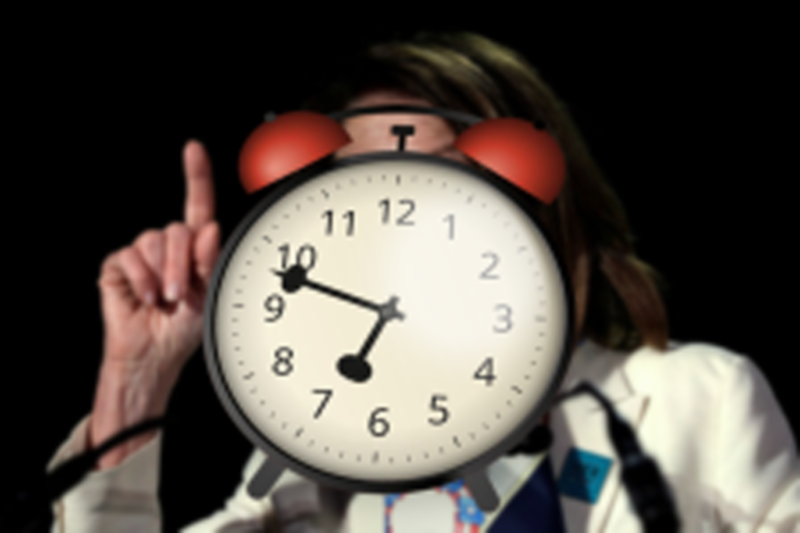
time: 6:48
